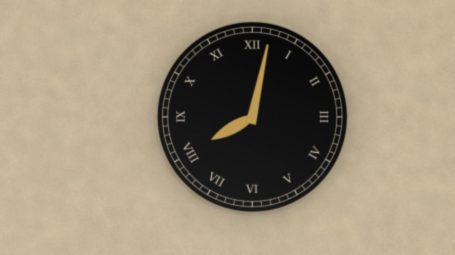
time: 8:02
